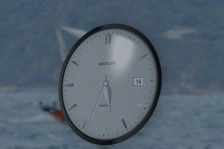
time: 5:34
